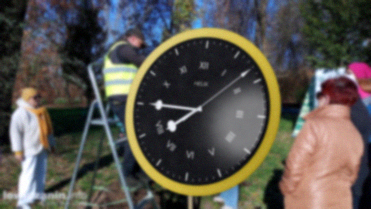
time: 7:45:08
